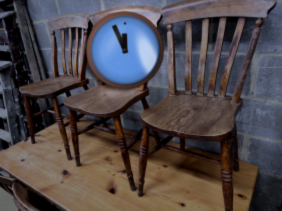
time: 11:56
